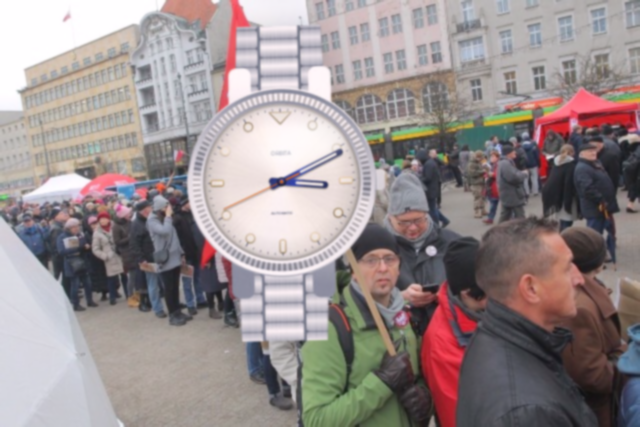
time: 3:10:41
